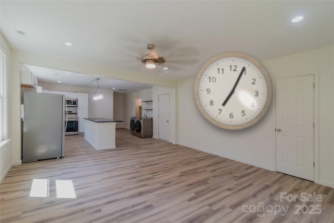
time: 7:04
